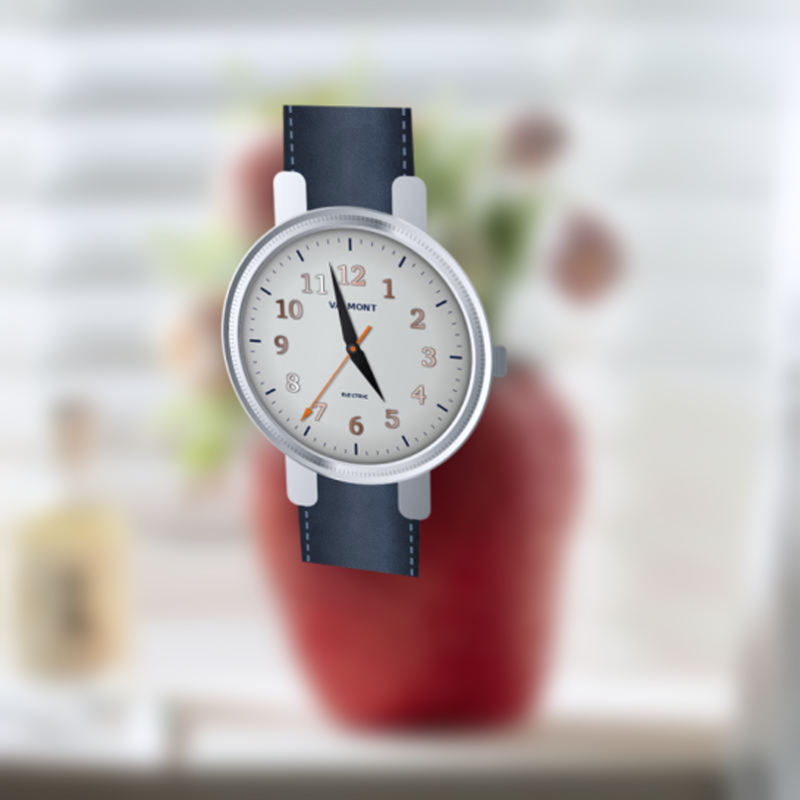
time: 4:57:36
